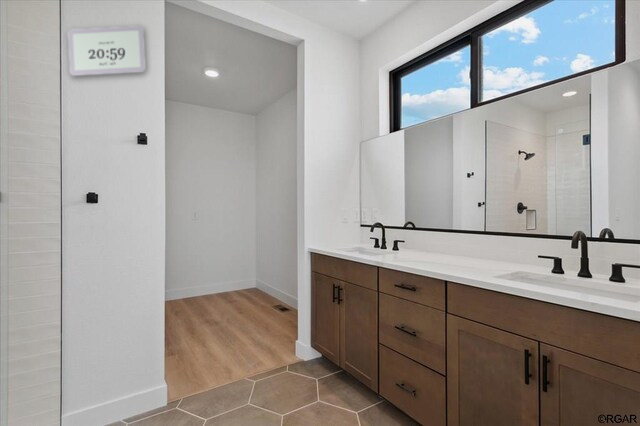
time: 20:59
